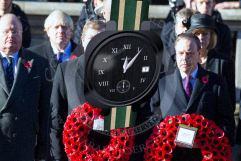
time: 12:06
